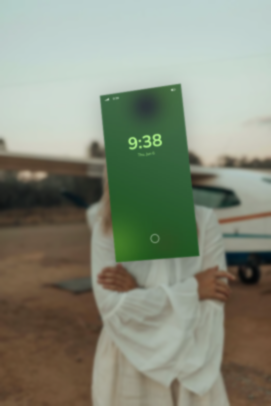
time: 9:38
